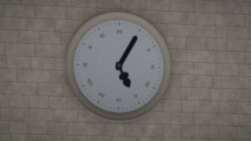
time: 5:05
